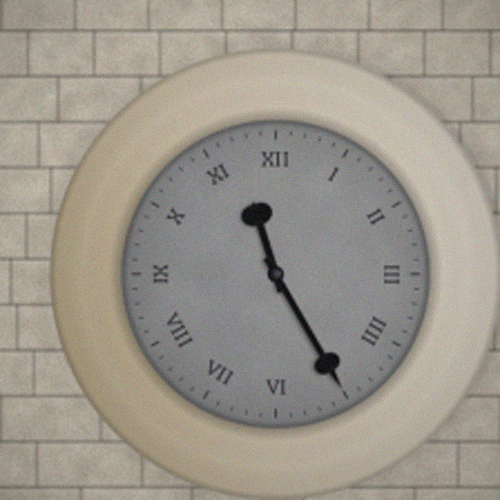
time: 11:25
